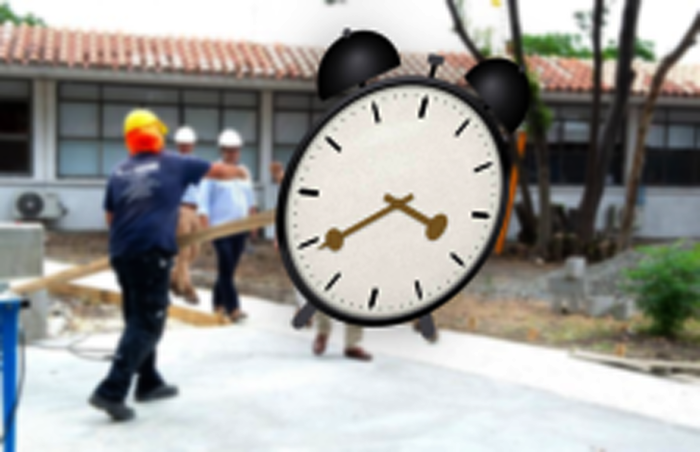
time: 3:39
